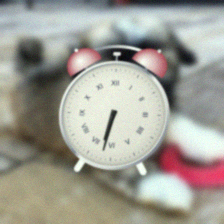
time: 6:32
